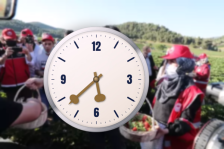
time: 5:38
